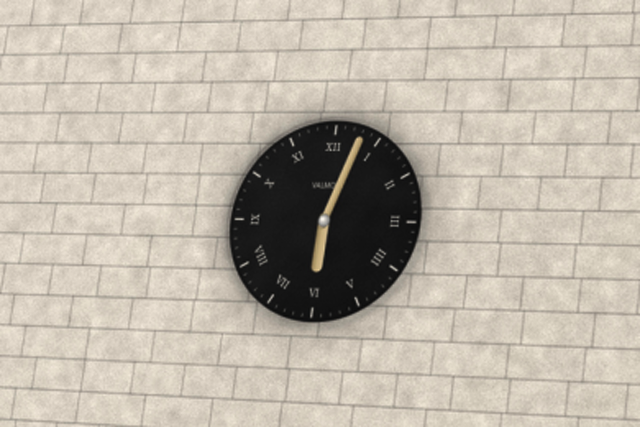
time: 6:03
